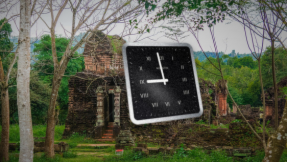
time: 8:59
